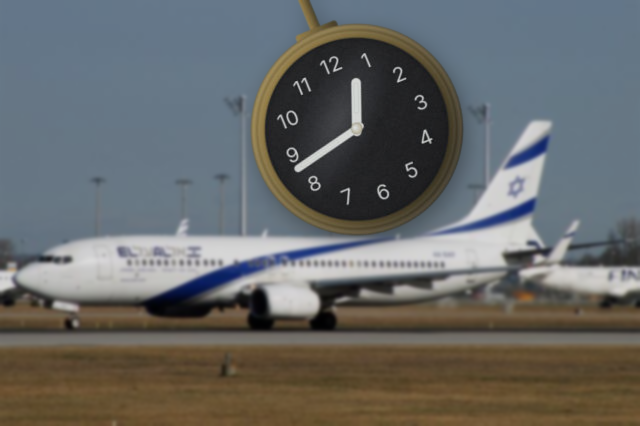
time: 12:43
